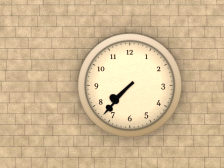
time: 7:37
